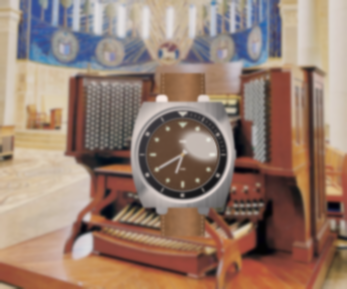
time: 6:40
